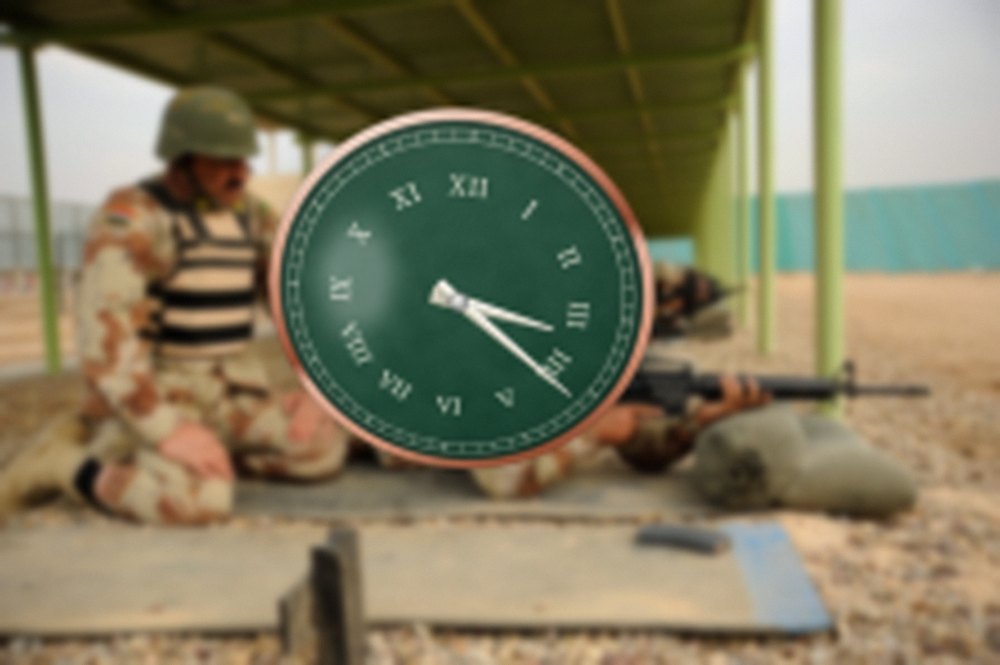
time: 3:21
